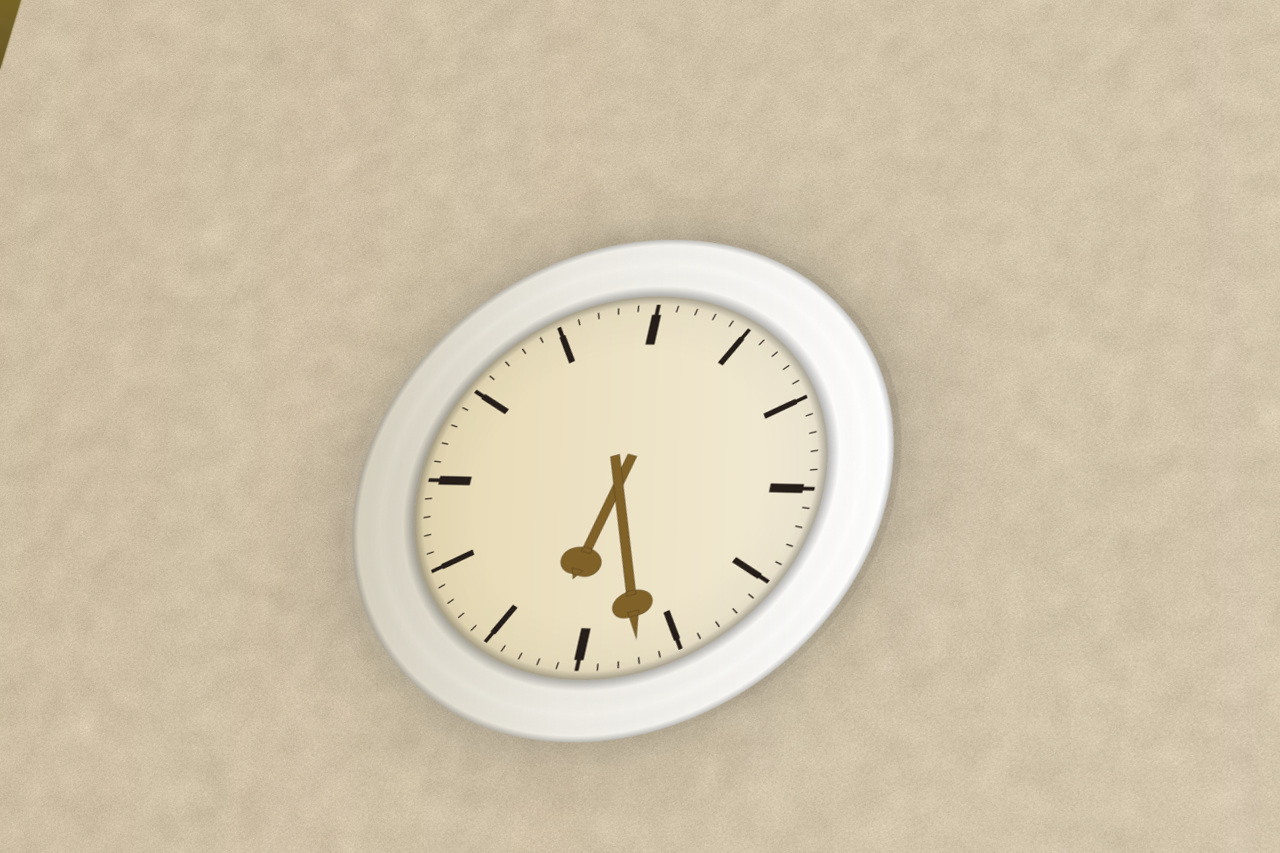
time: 6:27
